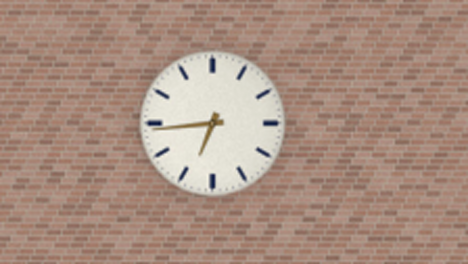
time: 6:44
